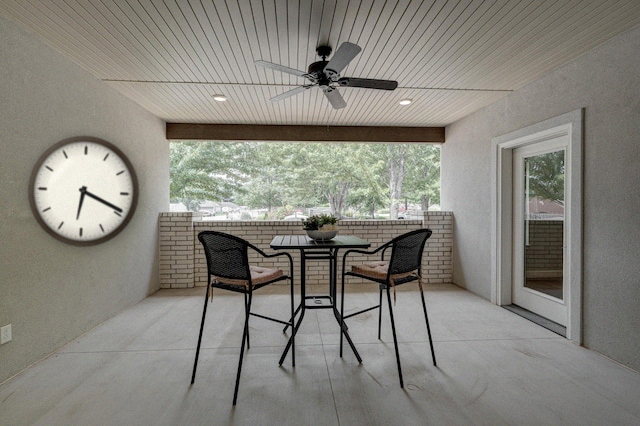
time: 6:19
